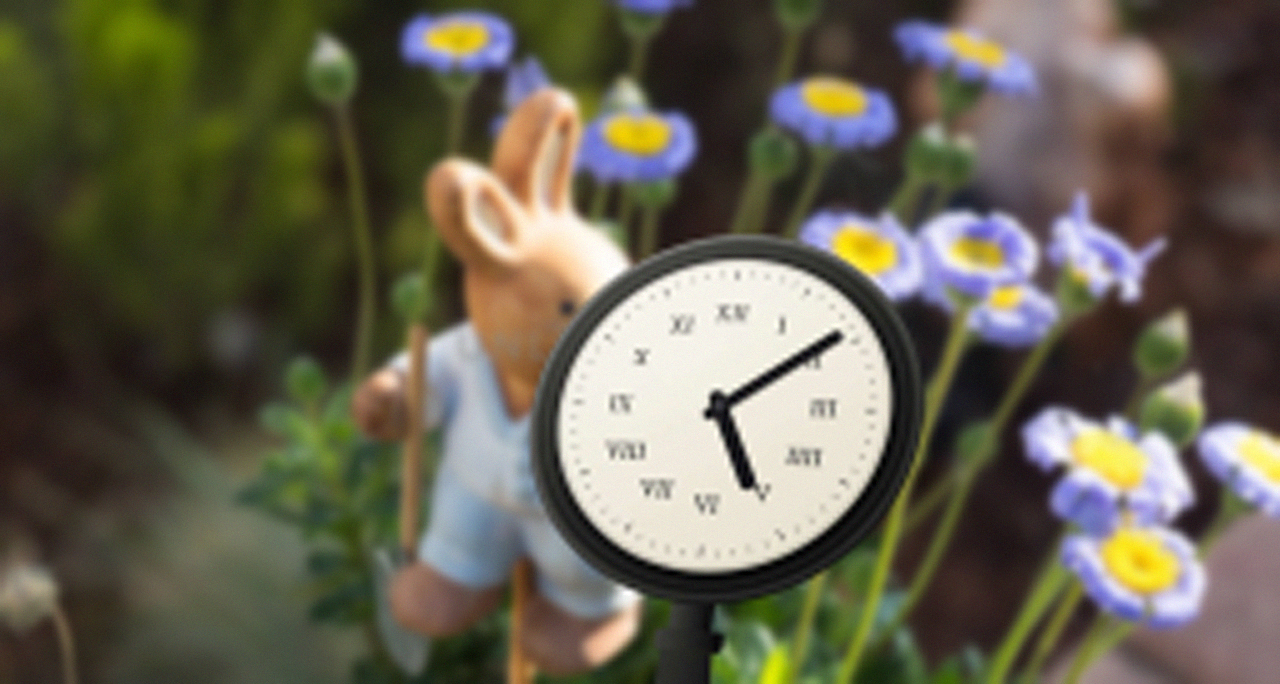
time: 5:09
